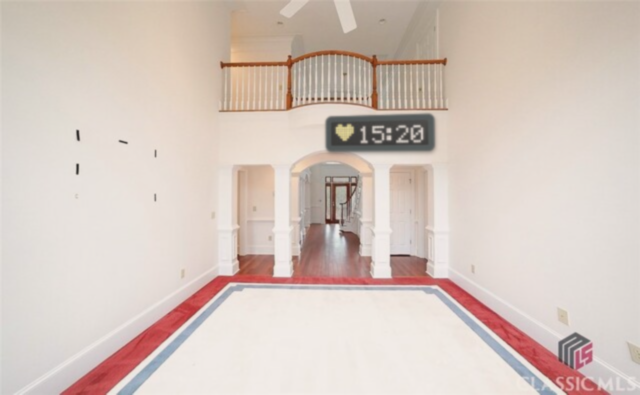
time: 15:20
